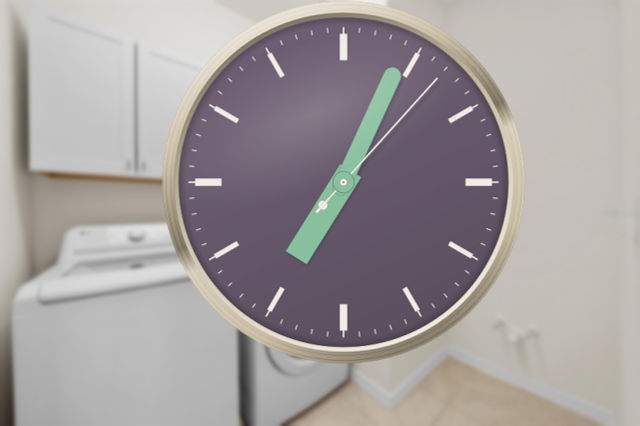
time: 7:04:07
